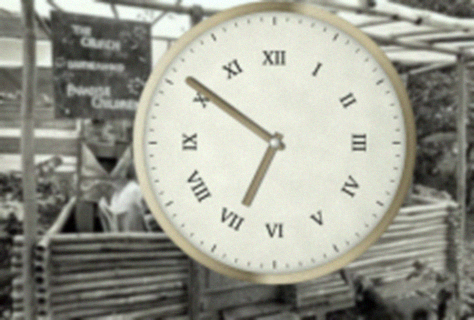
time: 6:51
